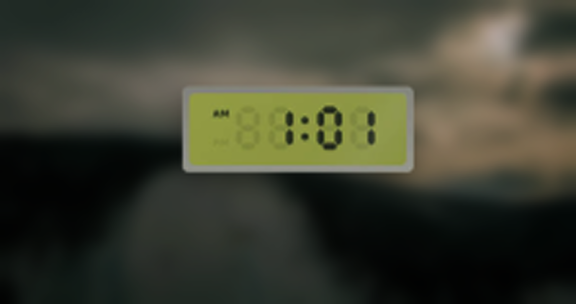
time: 1:01
